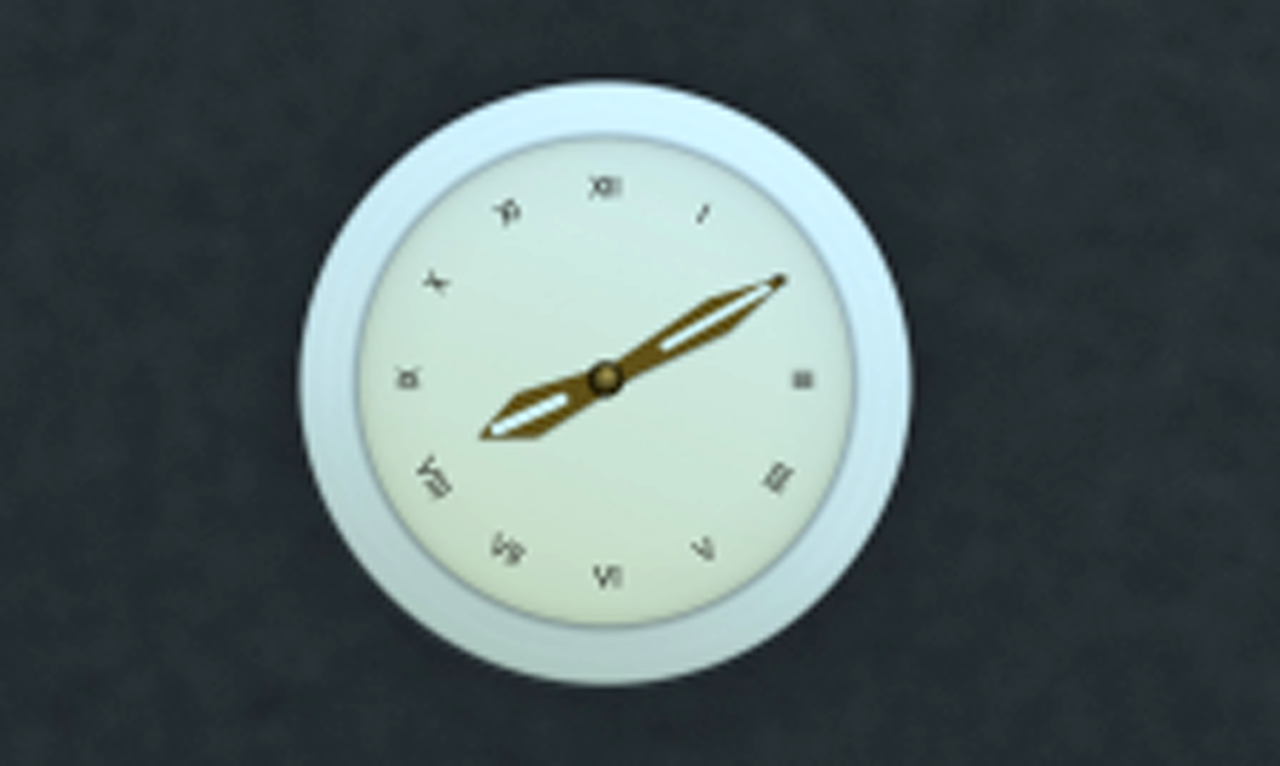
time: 8:10
